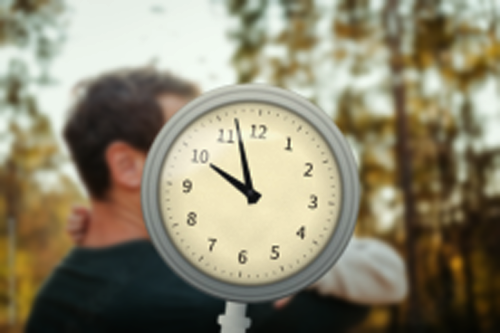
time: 9:57
